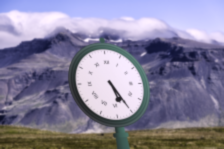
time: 5:25
